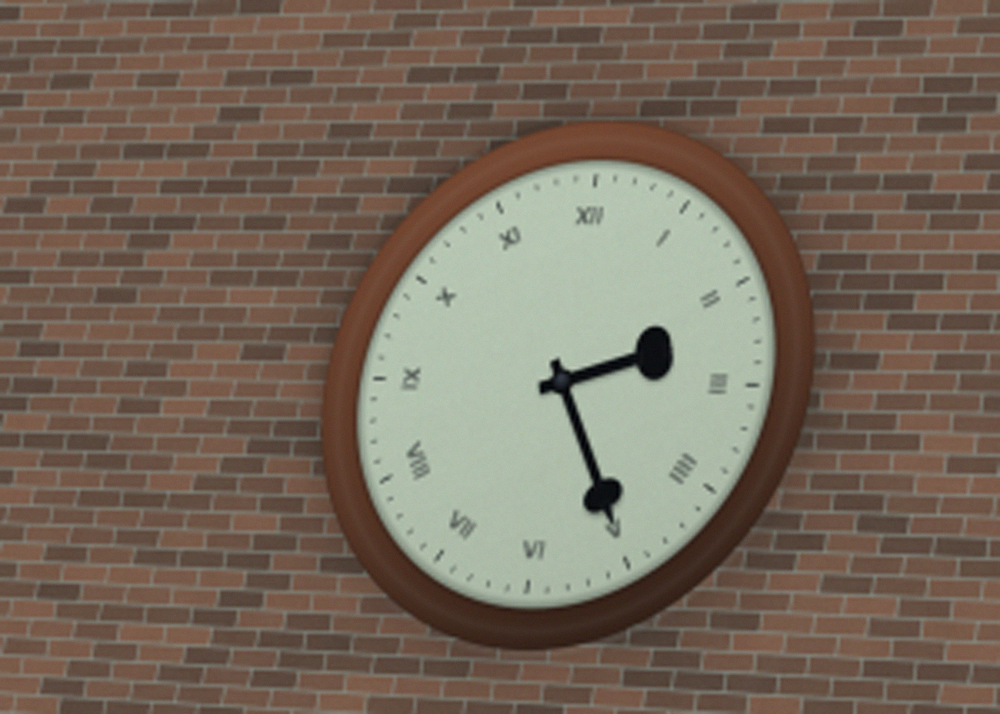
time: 2:25
